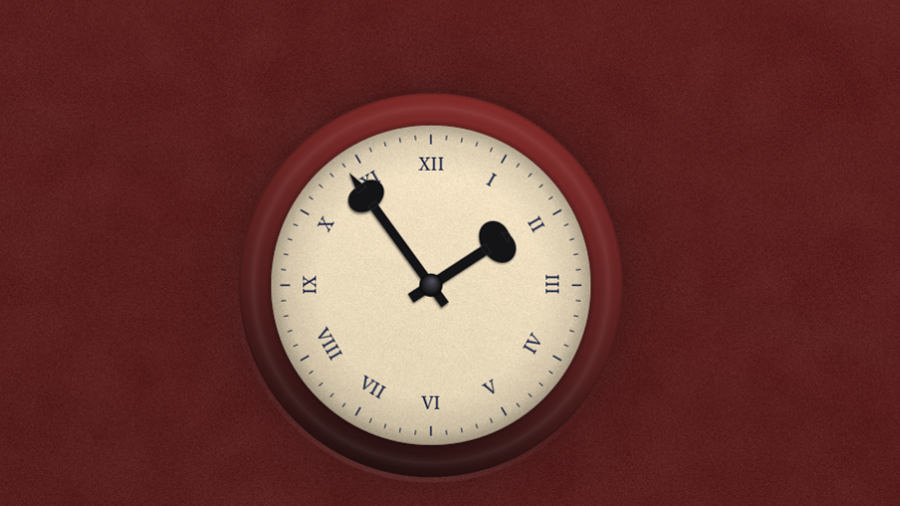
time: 1:54
